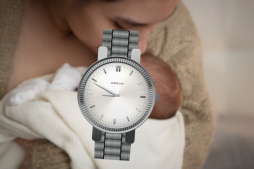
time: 8:49
